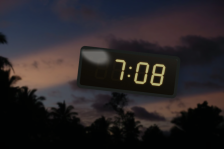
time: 7:08
